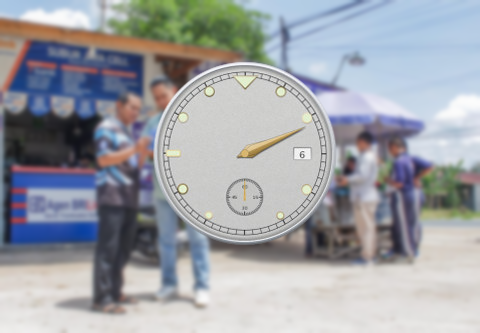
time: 2:11
